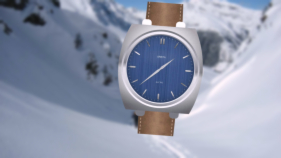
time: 1:38
